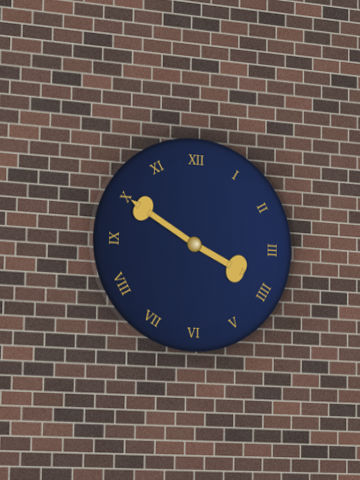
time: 3:50
